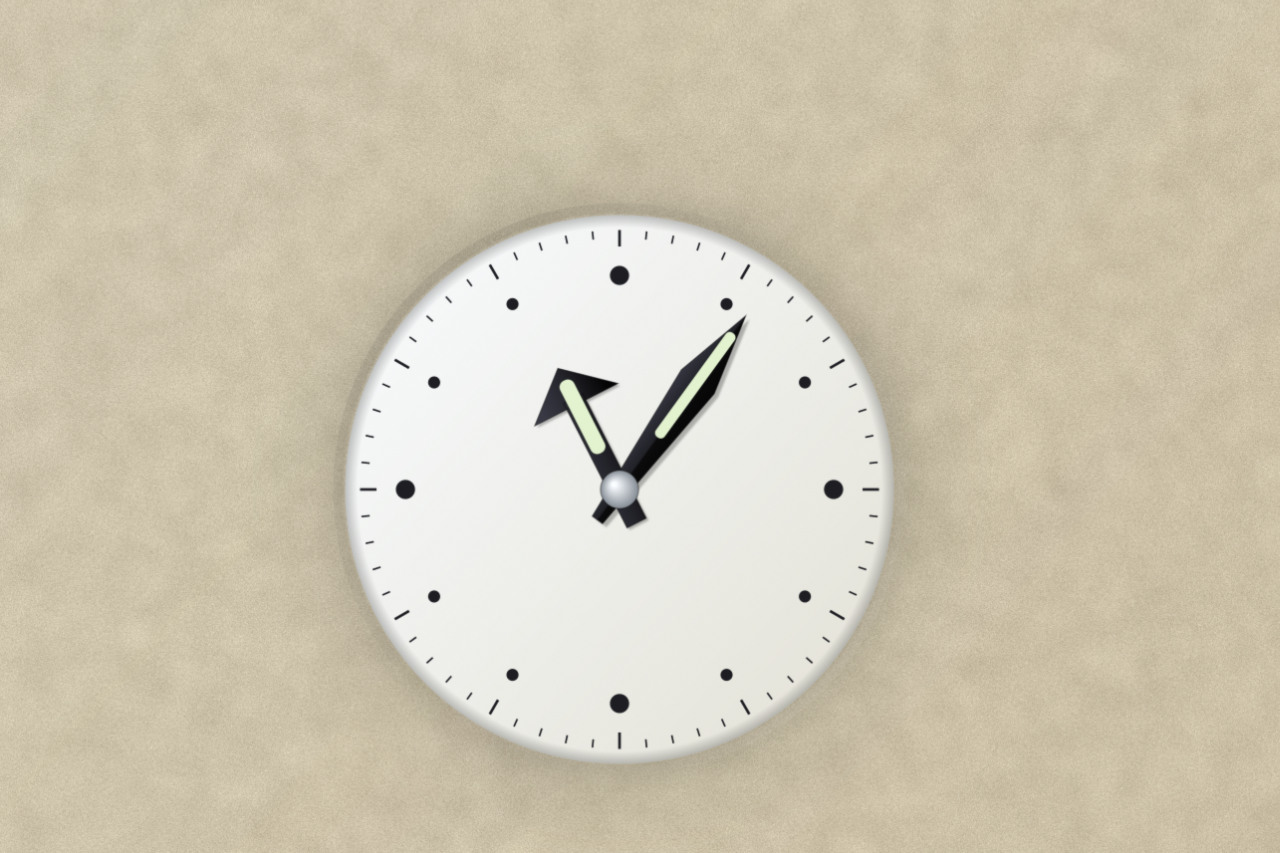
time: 11:06
